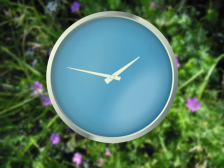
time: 1:47
